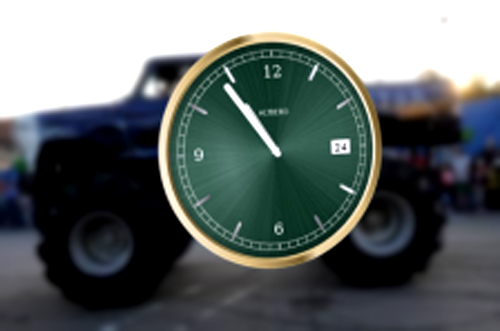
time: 10:54
